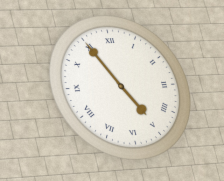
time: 4:55
